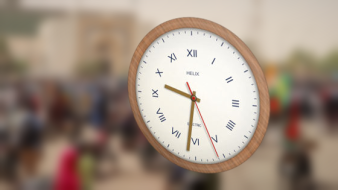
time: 9:31:26
